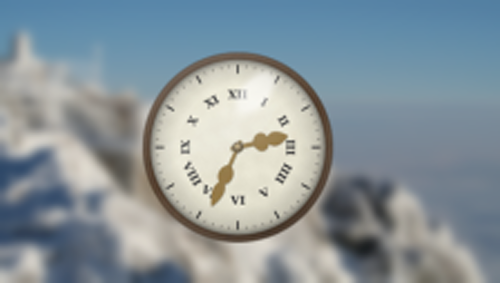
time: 2:34
